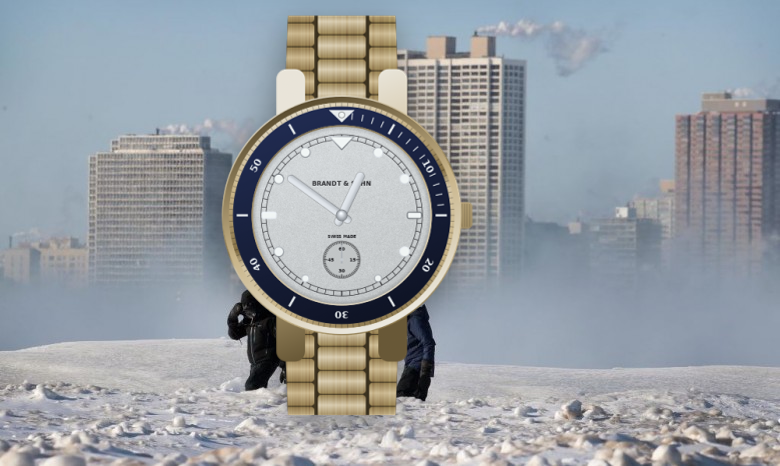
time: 12:51
